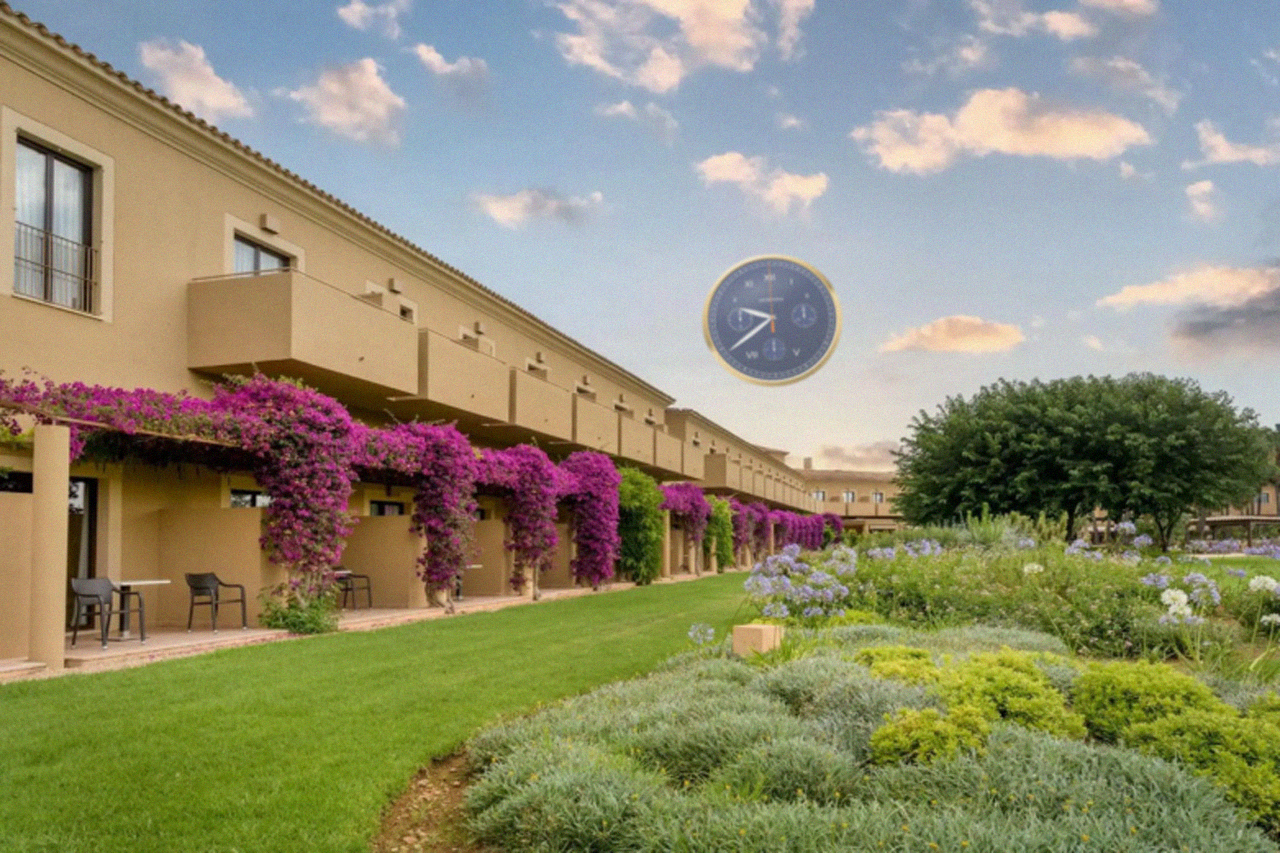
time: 9:39
